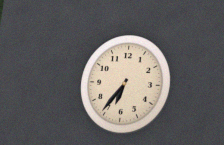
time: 6:36
